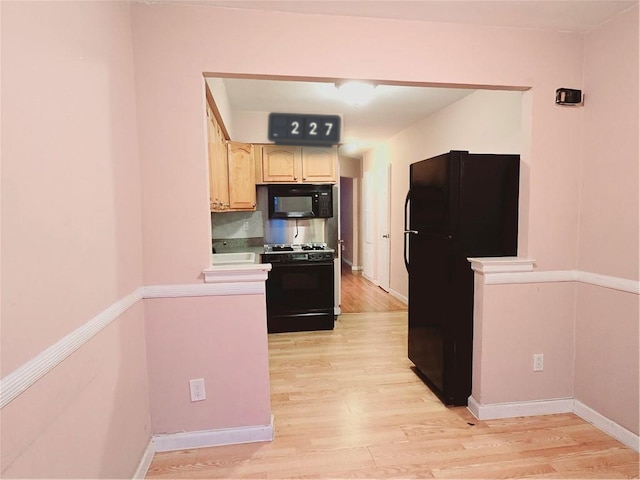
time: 2:27
